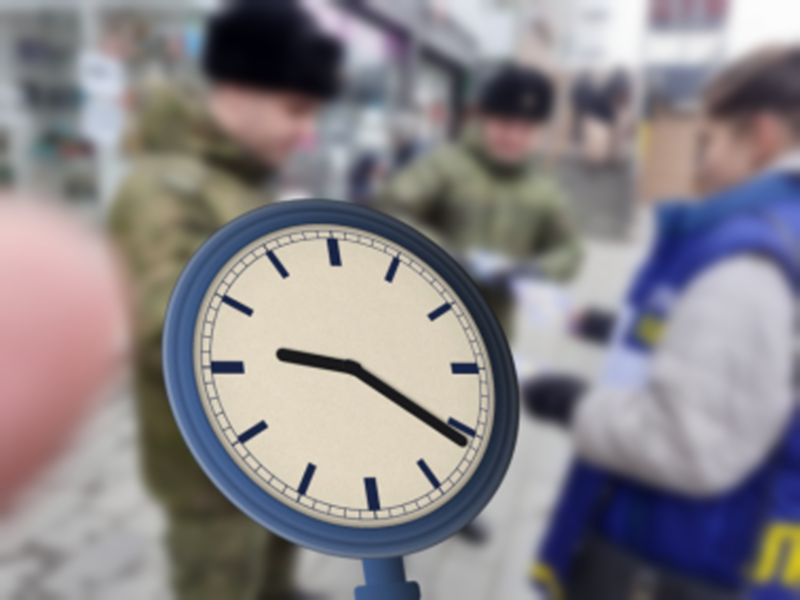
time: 9:21
